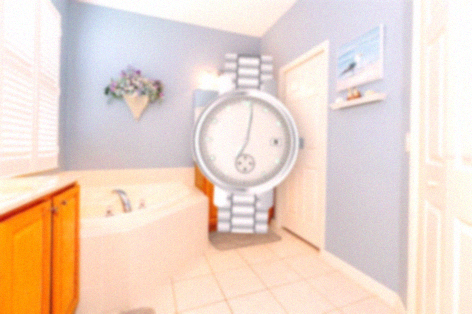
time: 7:01
